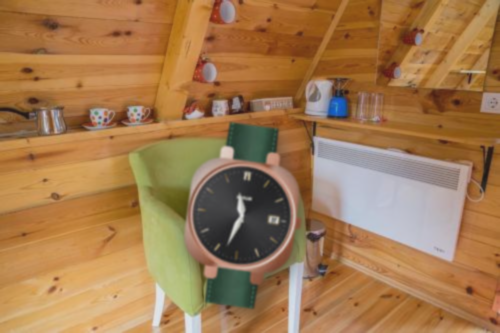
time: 11:33
